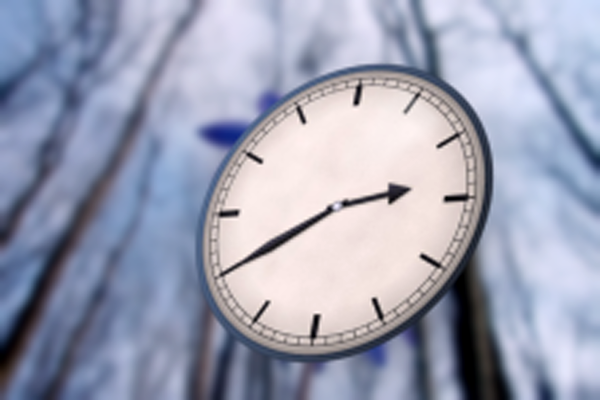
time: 2:40
